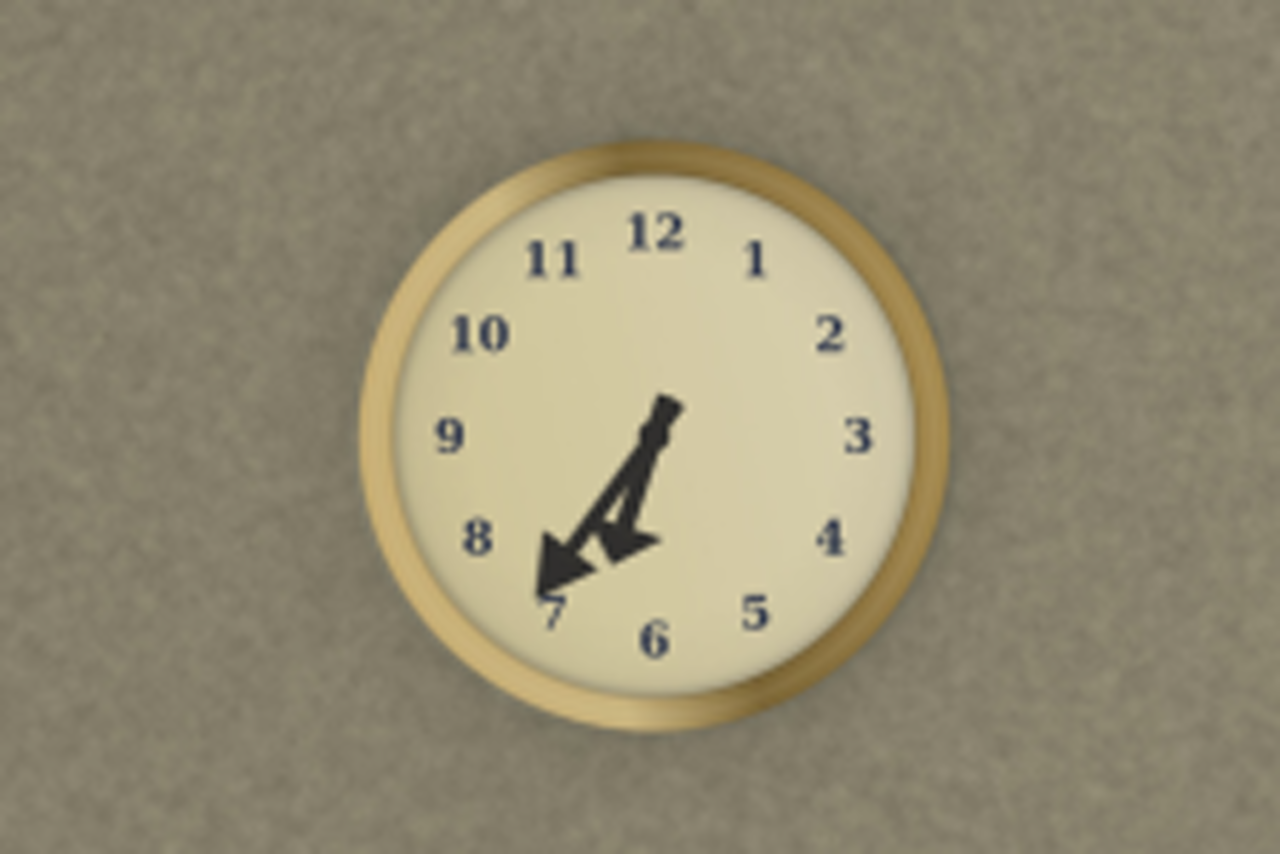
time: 6:36
